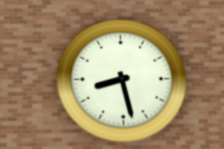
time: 8:28
